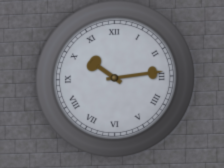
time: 10:14
